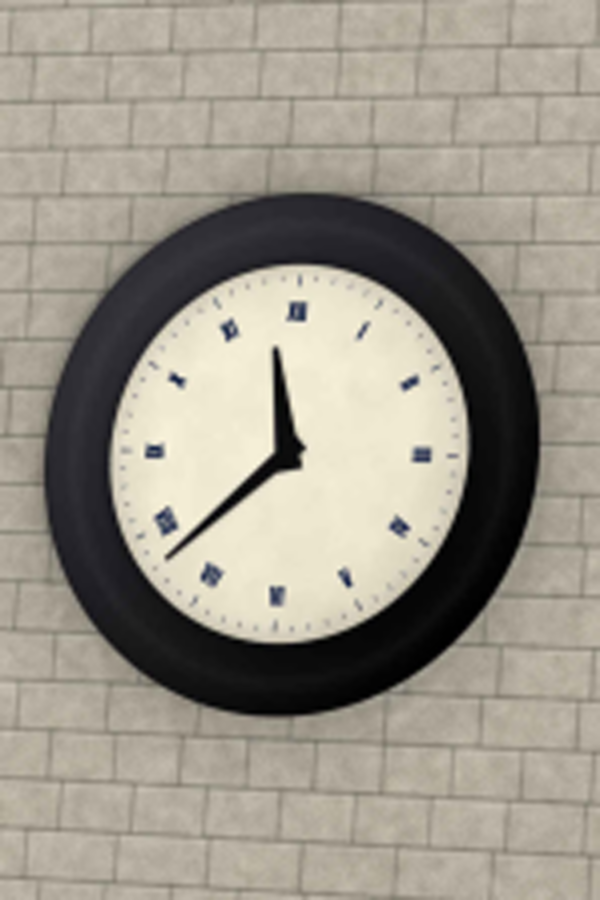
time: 11:38
